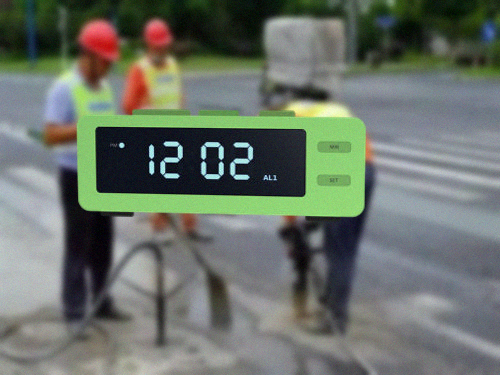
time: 12:02
